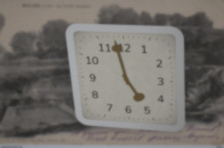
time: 4:58
